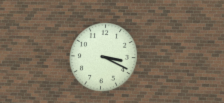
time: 3:19
